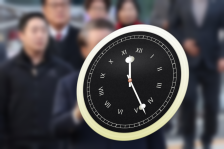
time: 11:23
